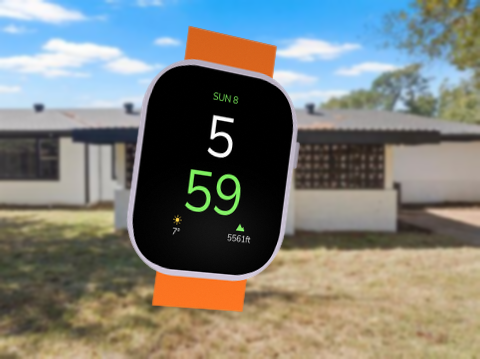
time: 5:59
